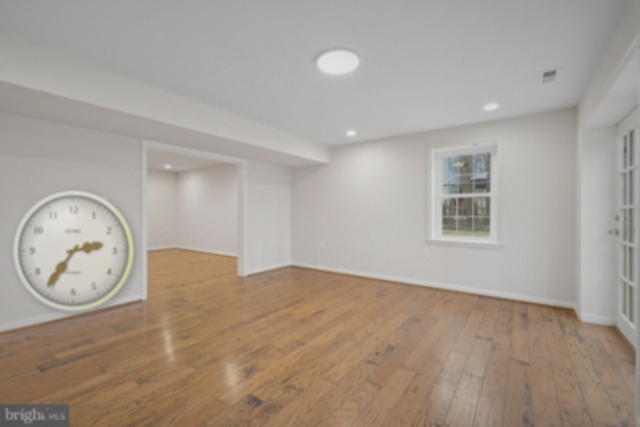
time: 2:36
